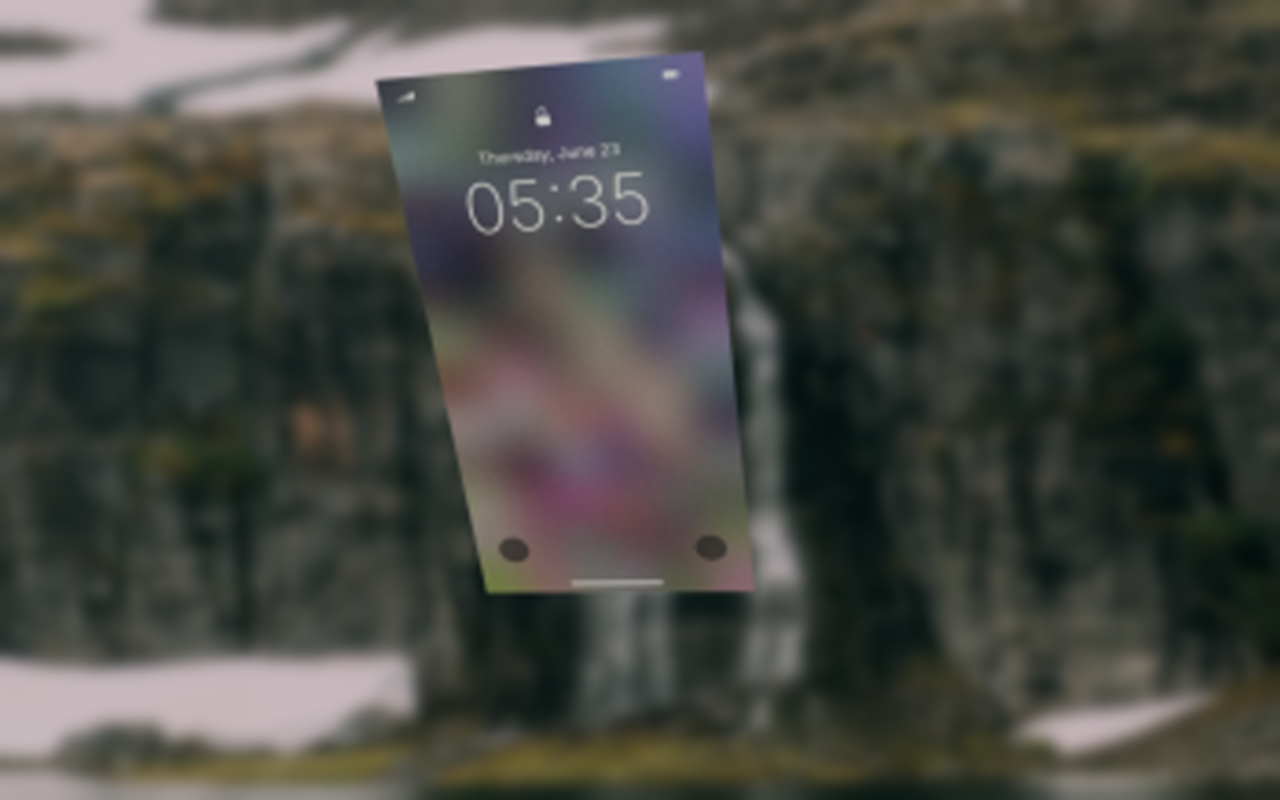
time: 5:35
